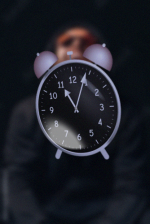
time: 11:04
